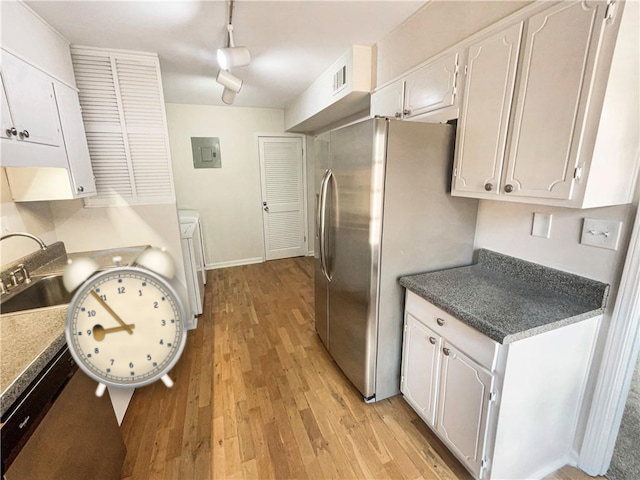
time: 8:54
